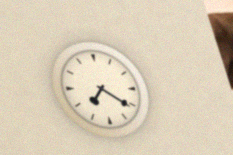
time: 7:21
